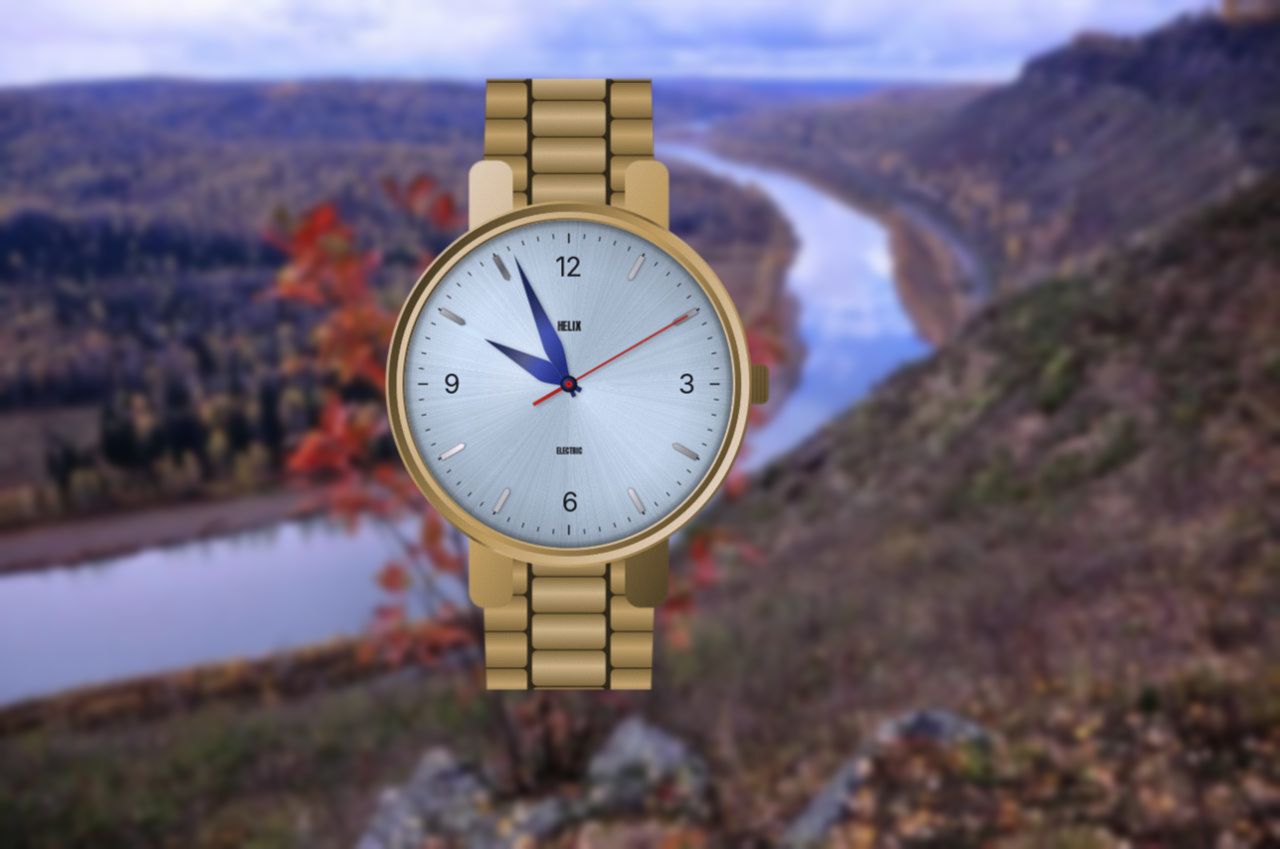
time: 9:56:10
